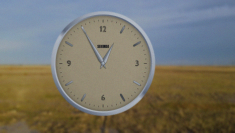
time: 12:55
